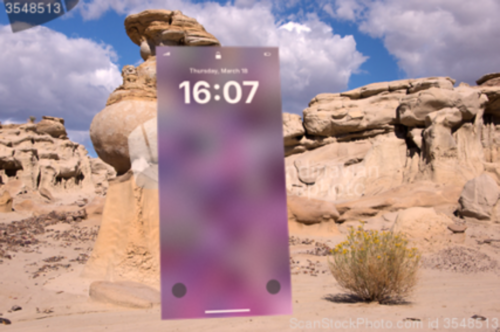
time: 16:07
